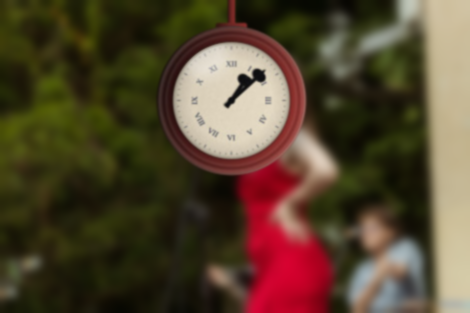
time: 1:08
